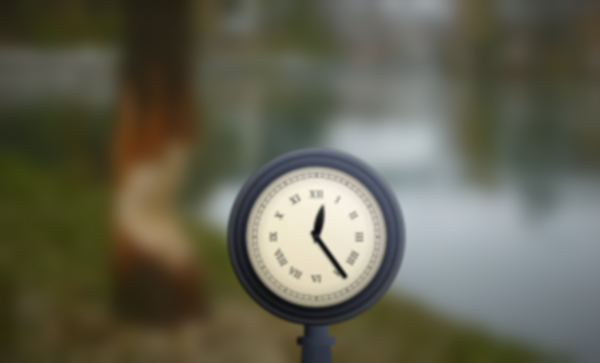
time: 12:24
